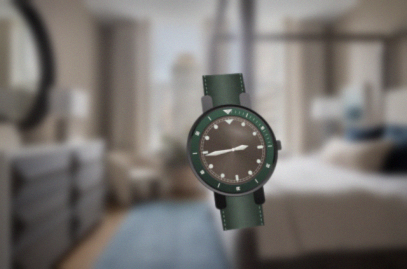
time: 2:44
